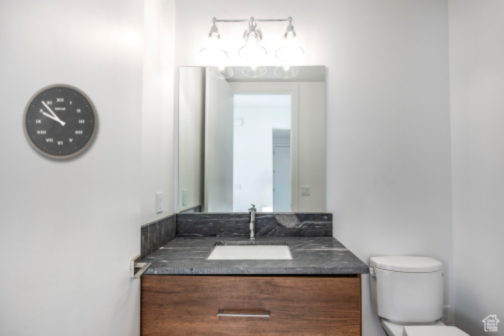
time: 9:53
